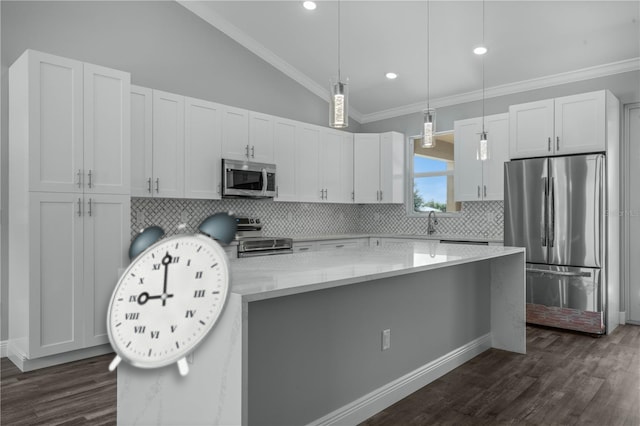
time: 8:58
